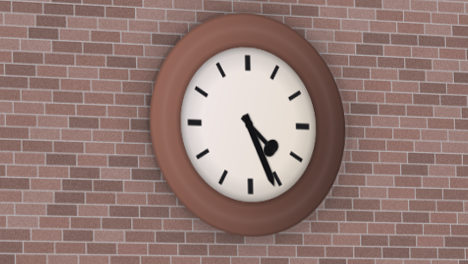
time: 4:26
